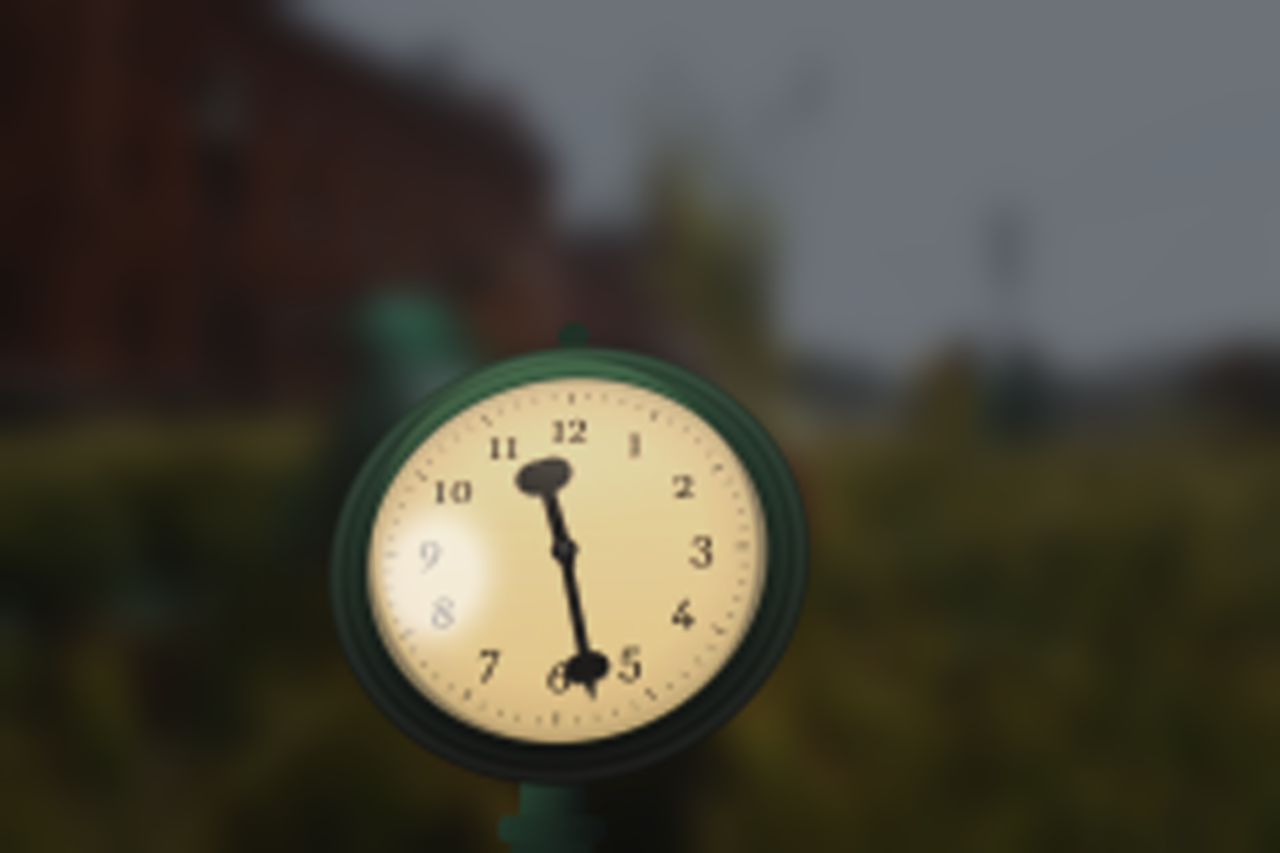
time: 11:28
